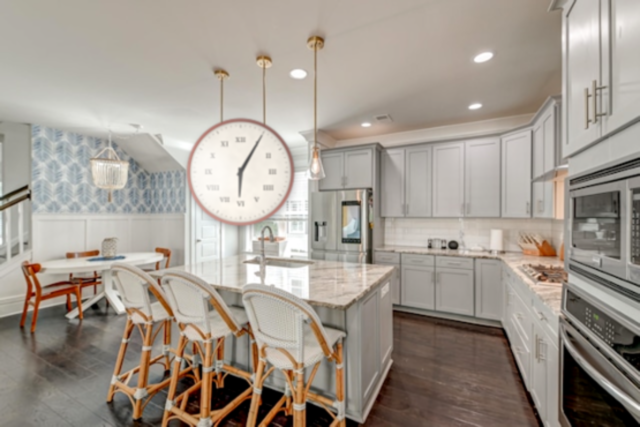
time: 6:05
